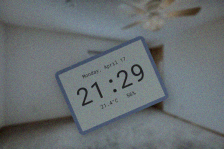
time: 21:29
